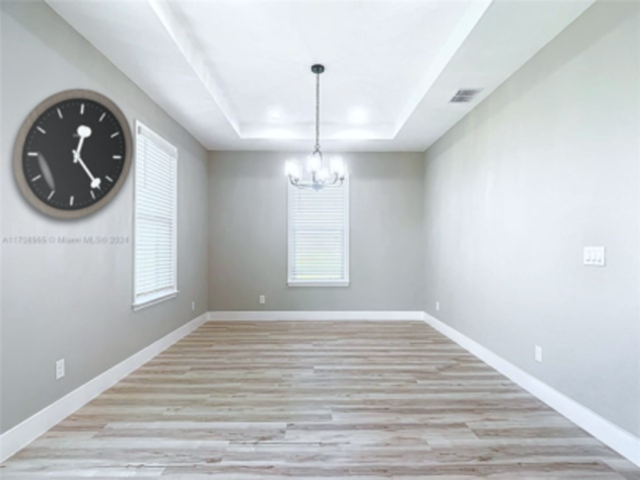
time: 12:23
